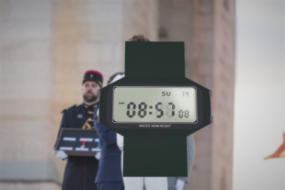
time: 8:57
